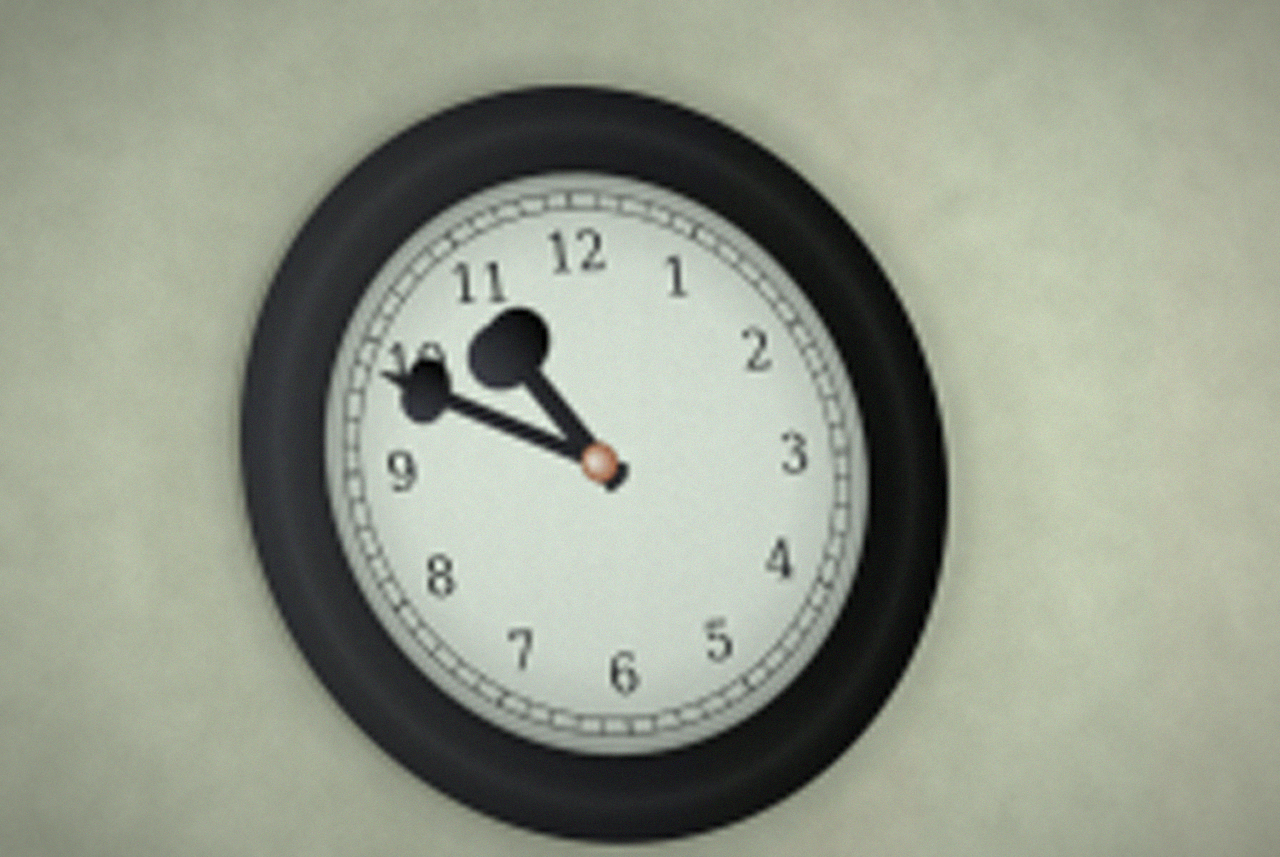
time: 10:49
